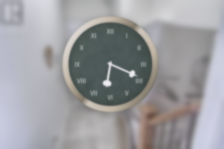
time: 6:19
